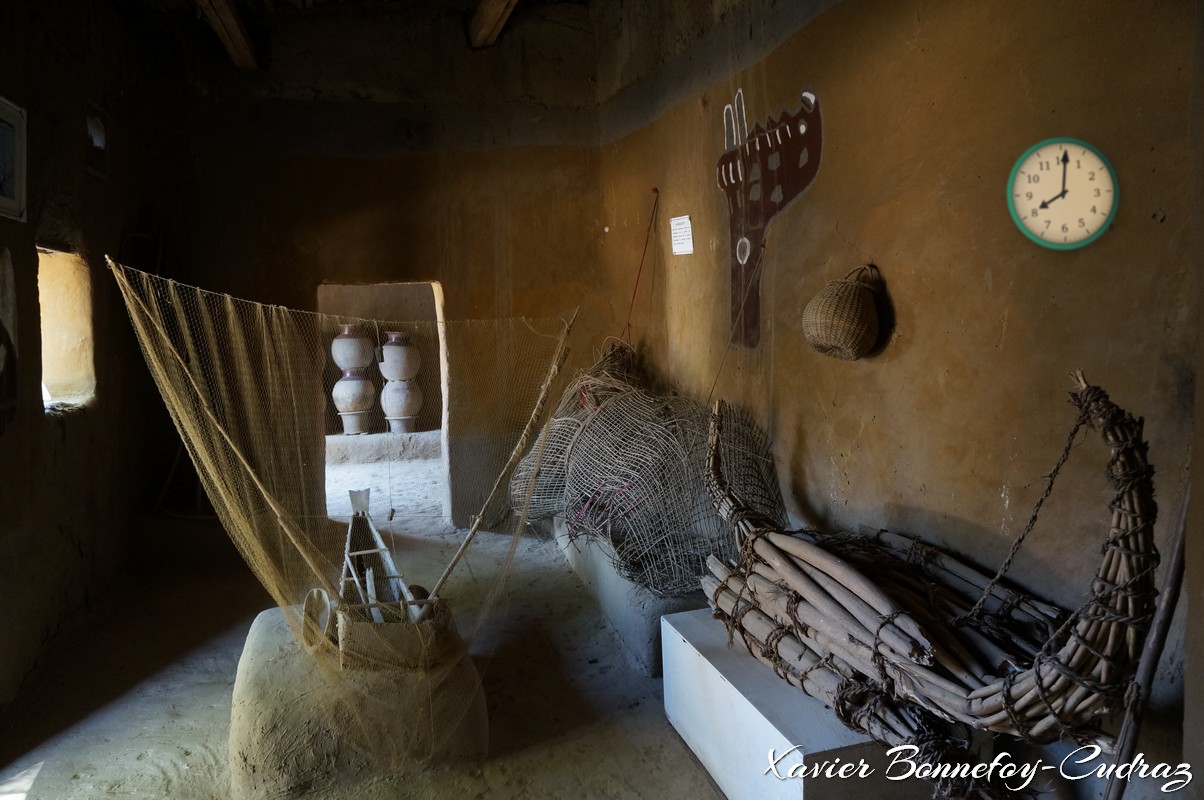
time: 8:01
